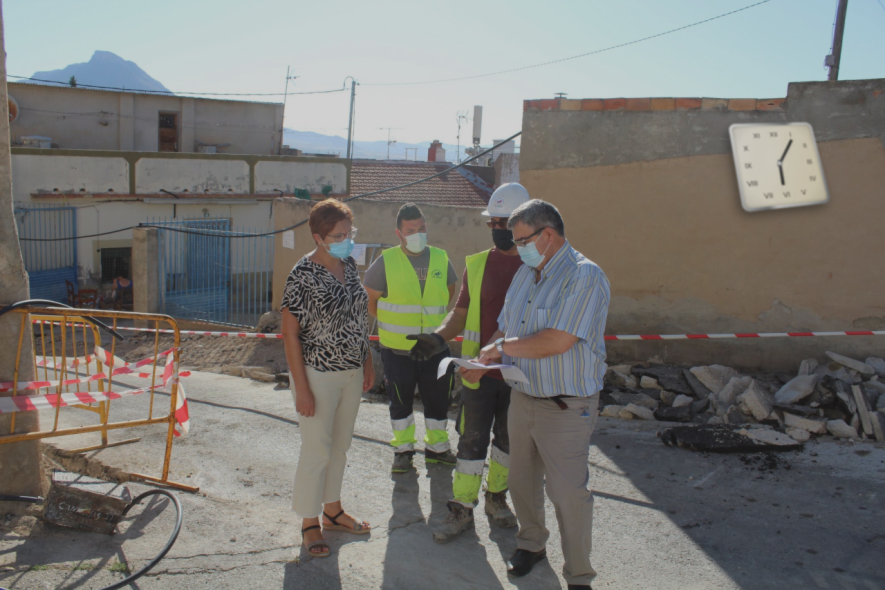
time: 6:06
